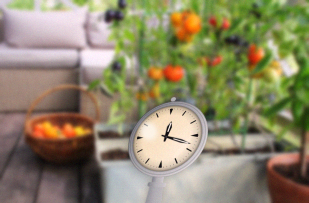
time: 12:18
